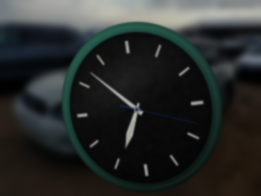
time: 6:52:18
